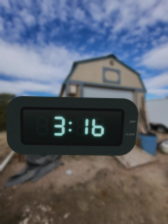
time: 3:16
